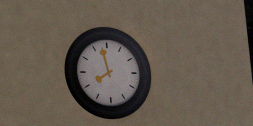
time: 7:58
